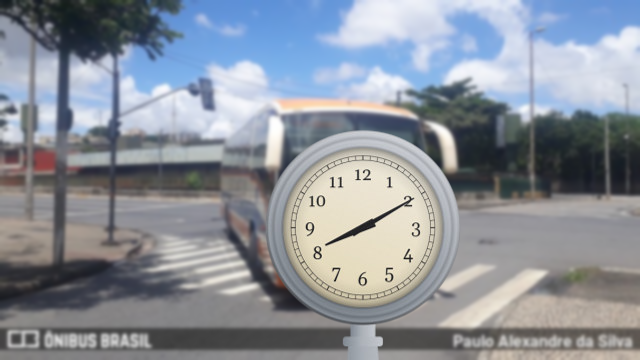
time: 8:10
